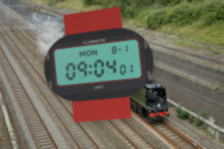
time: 9:04:01
